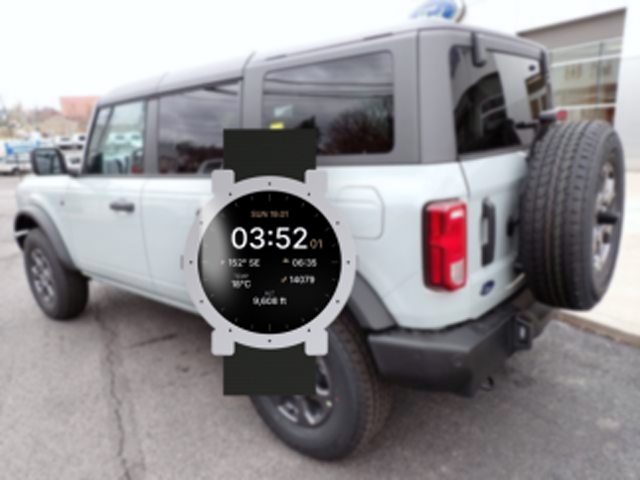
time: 3:52
